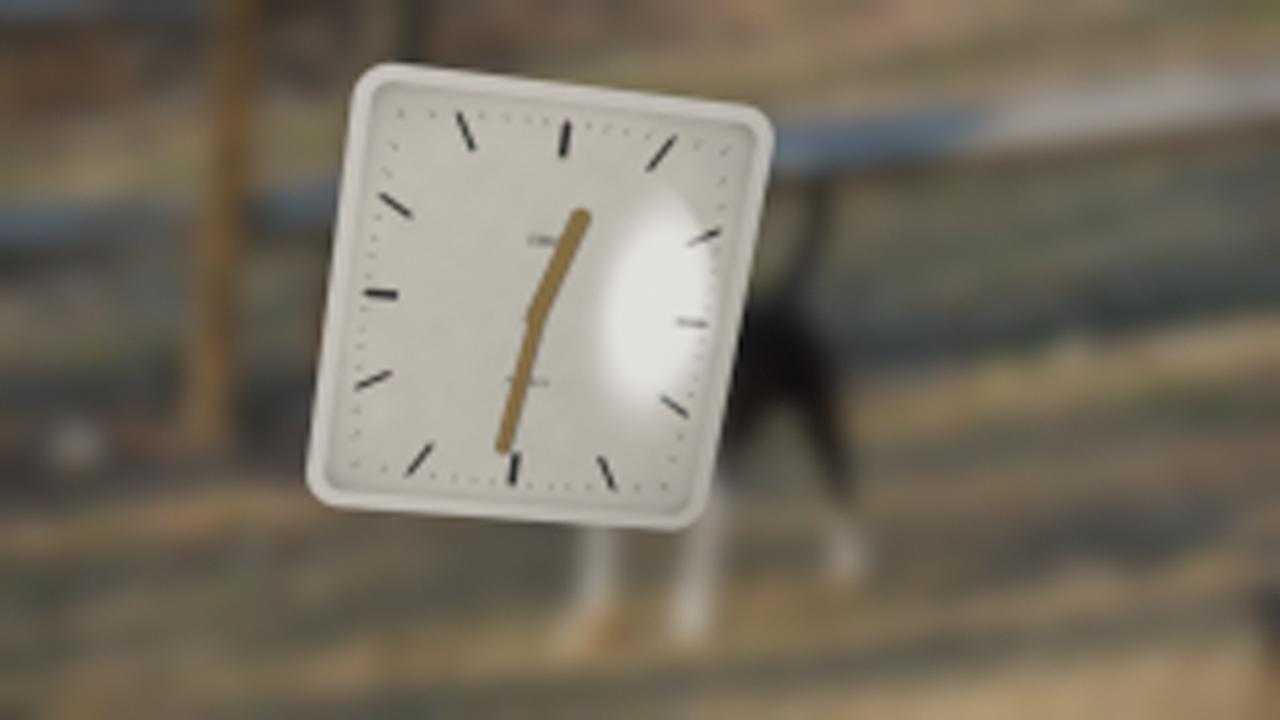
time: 12:31
